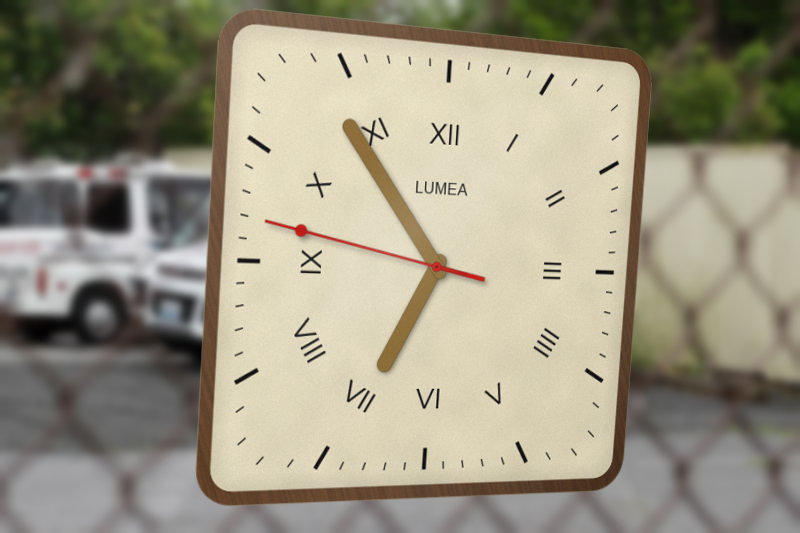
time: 6:53:47
